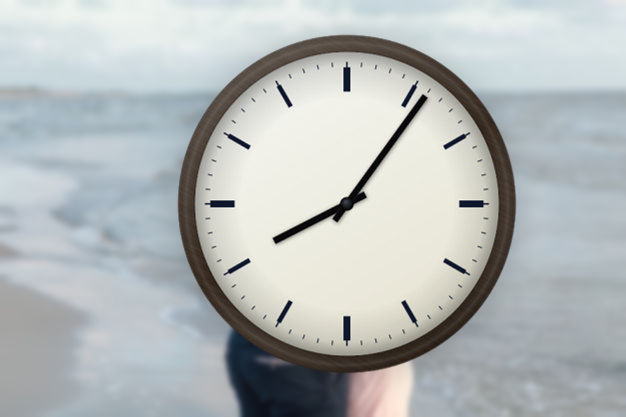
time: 8:06
